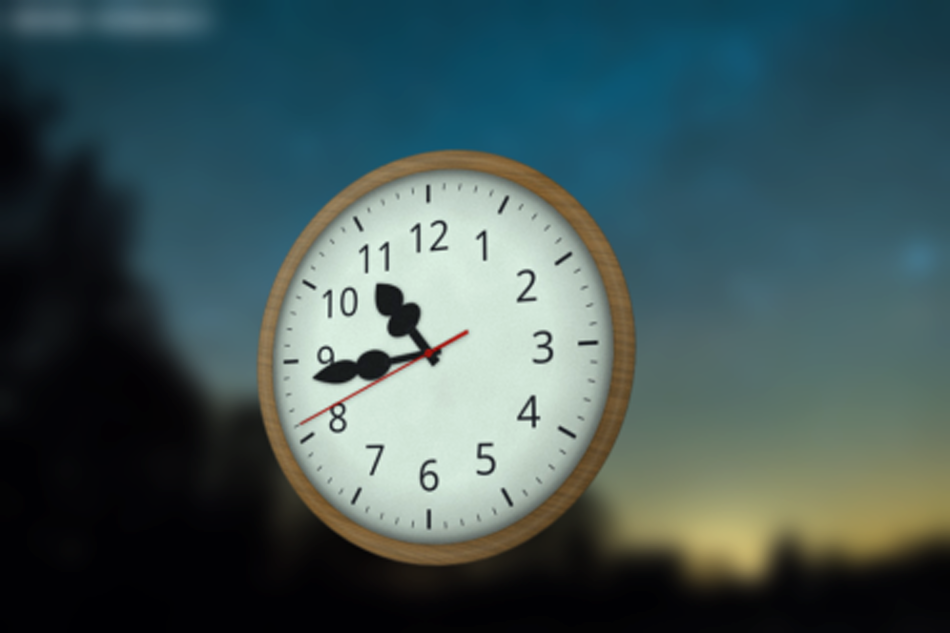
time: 10:43:41
